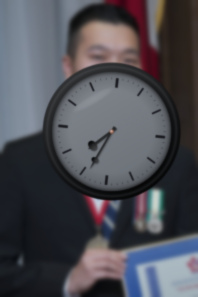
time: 7:34
